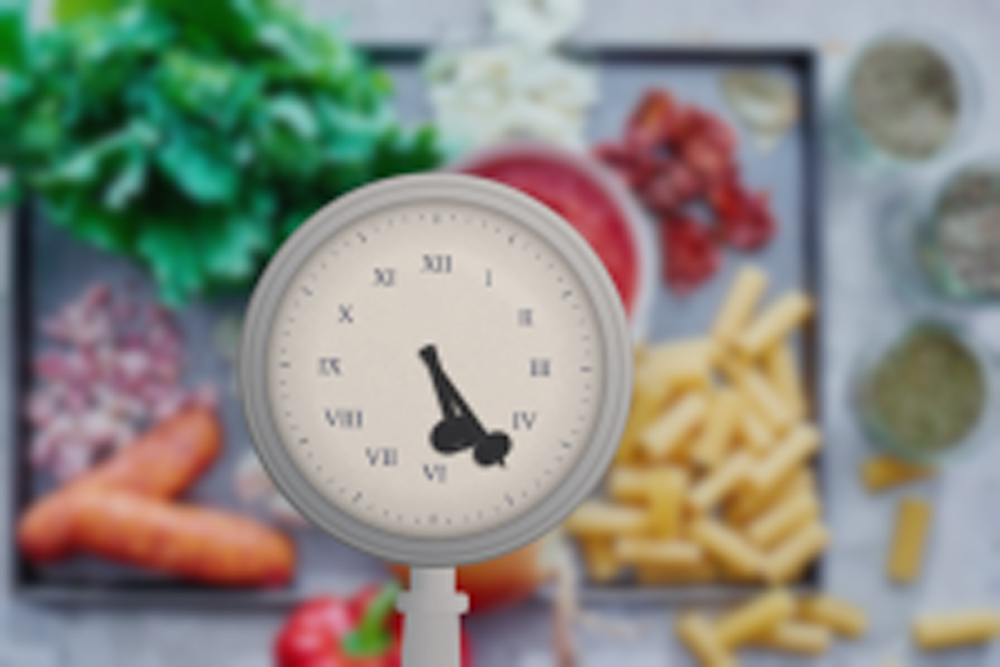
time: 5:24
